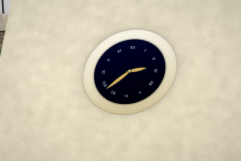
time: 2:38
